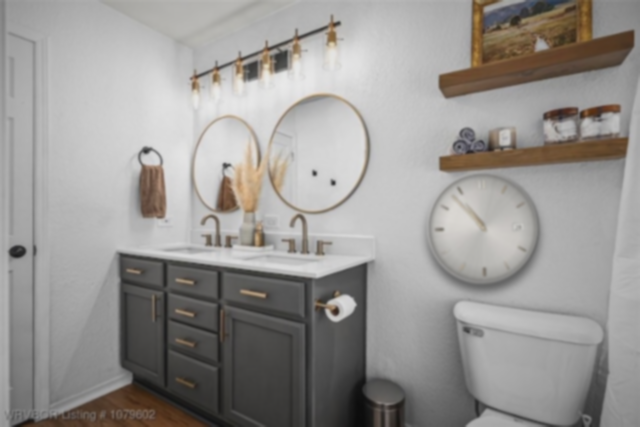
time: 10:53
